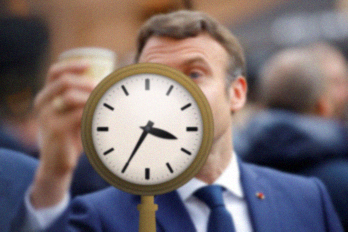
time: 3:35
